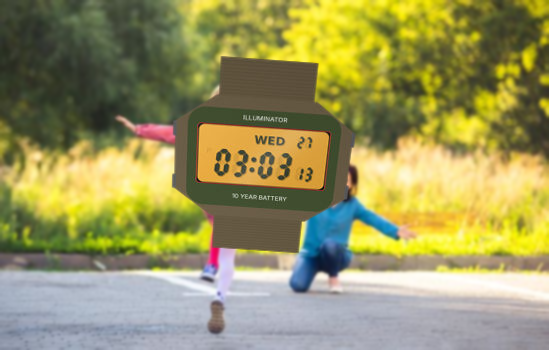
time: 3:03:13
